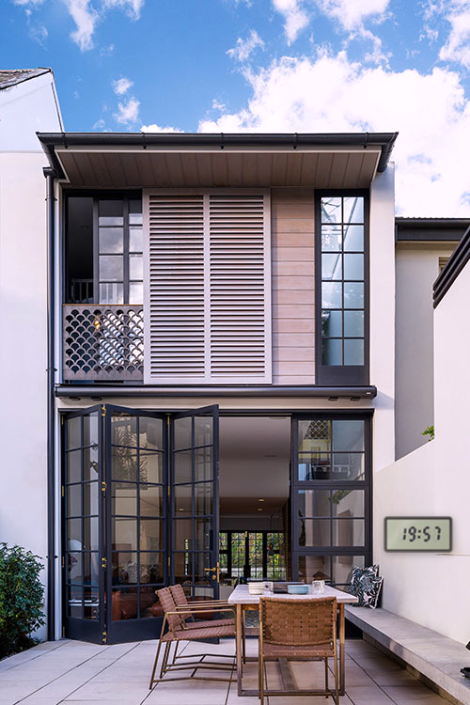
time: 19:57
